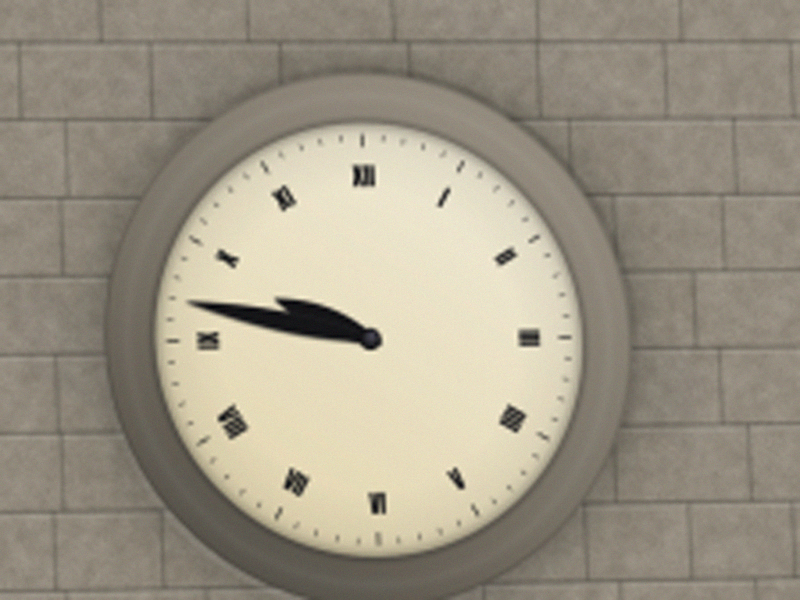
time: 9:47
